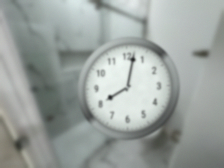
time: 8:02
